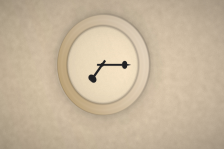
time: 7:15
